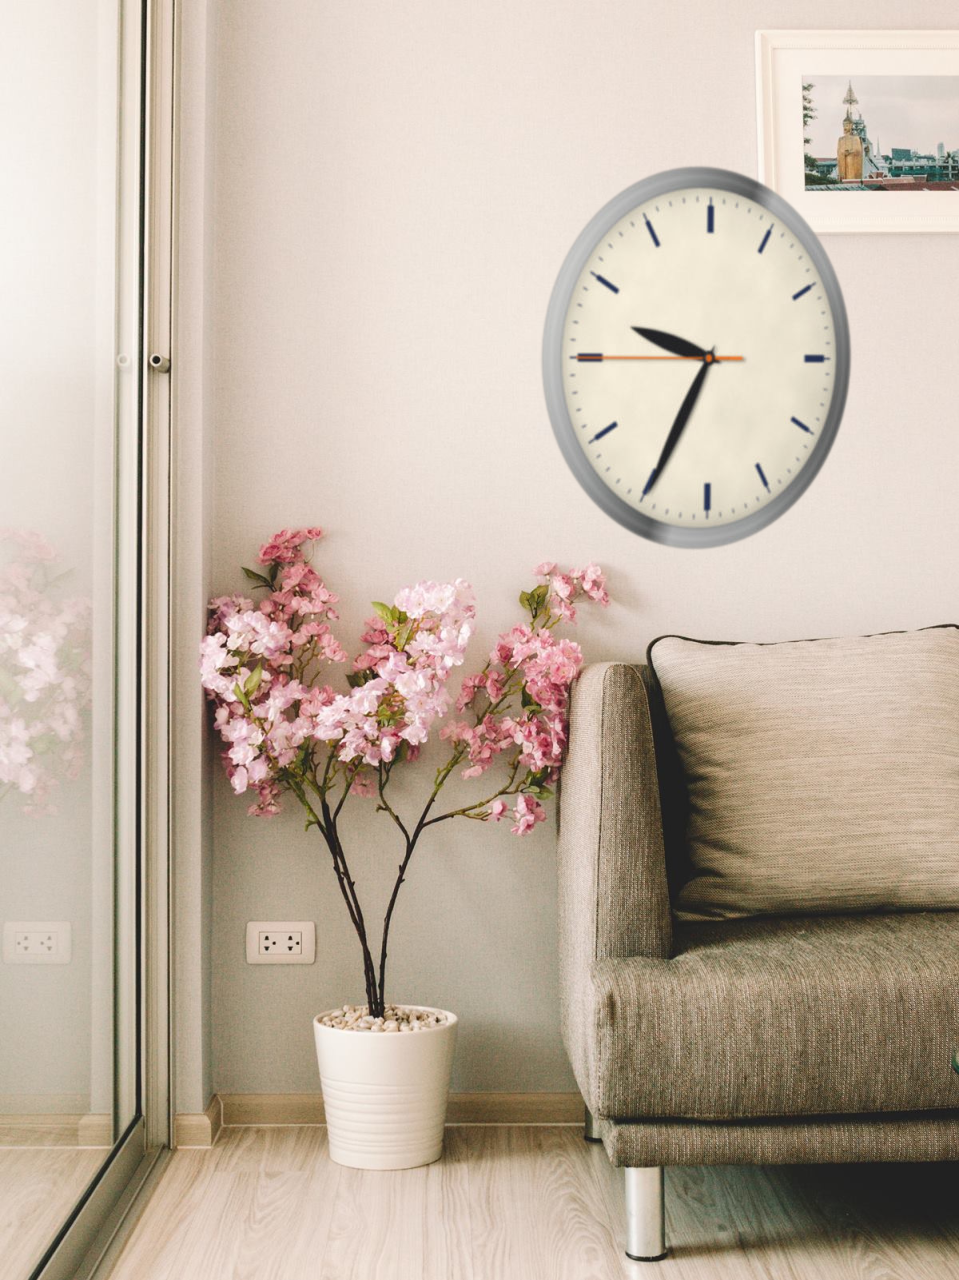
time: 9:34:45
